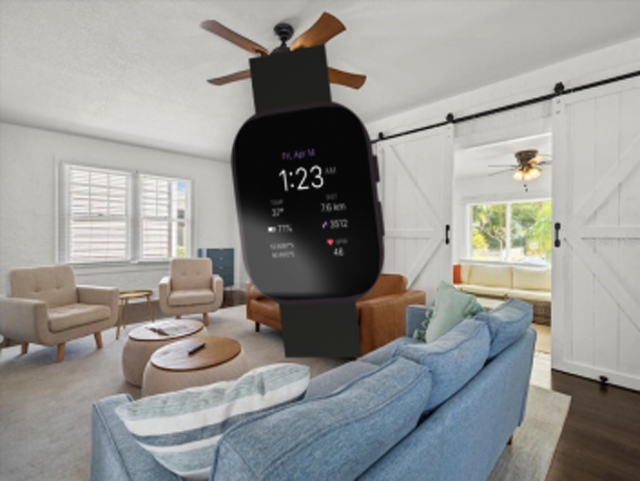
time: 1:23
